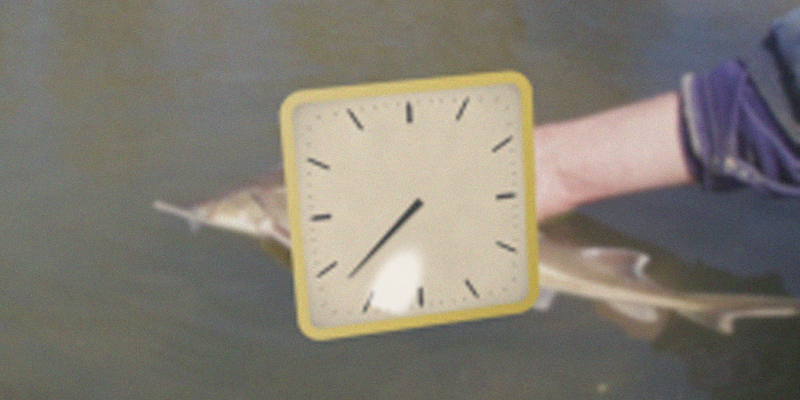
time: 7:38
